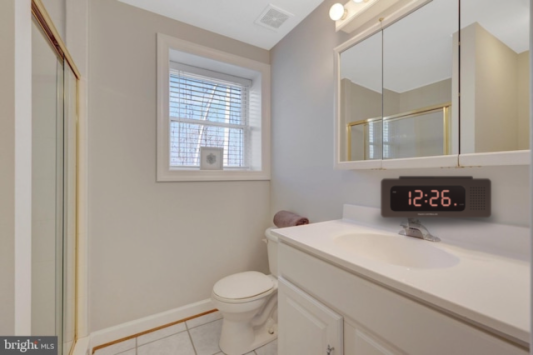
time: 12:26
